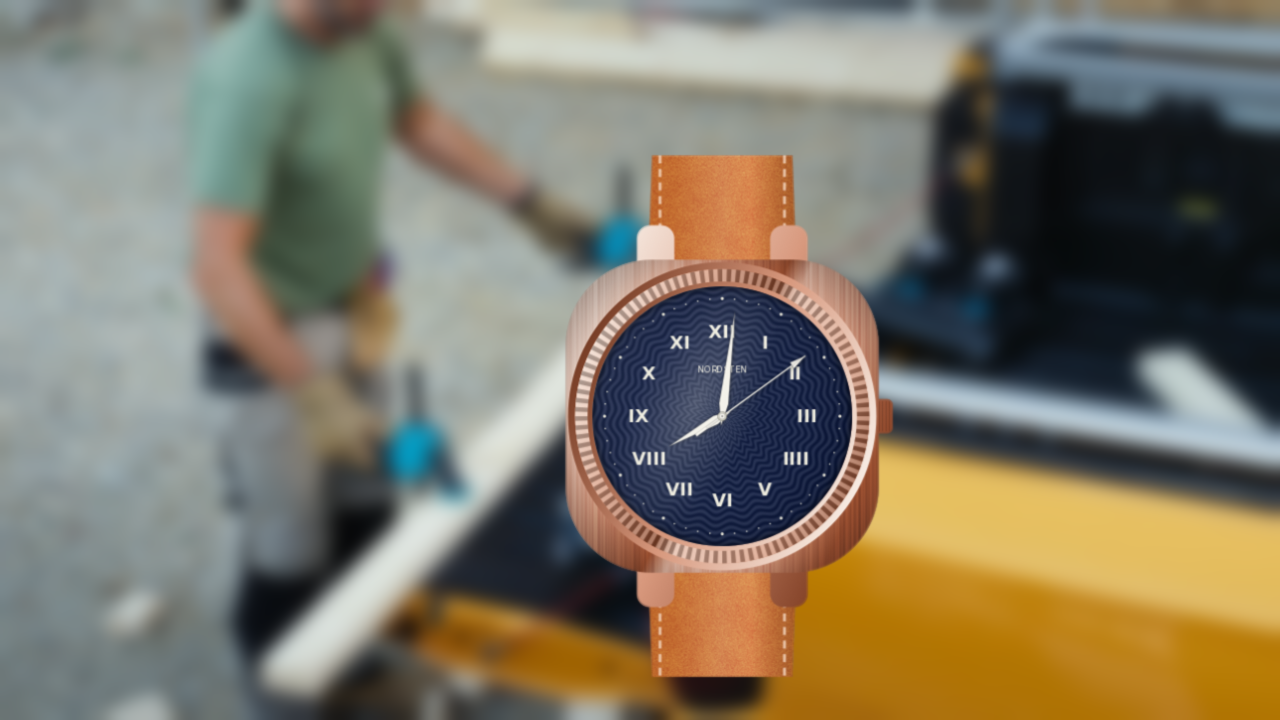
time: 8:01:09
